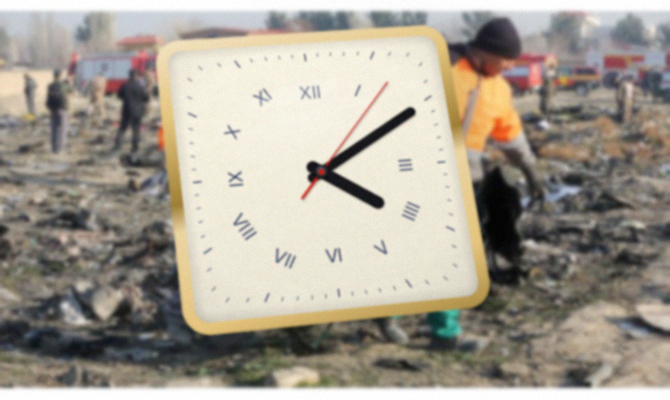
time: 4:10:07
